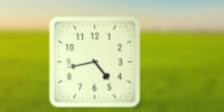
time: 4:43
